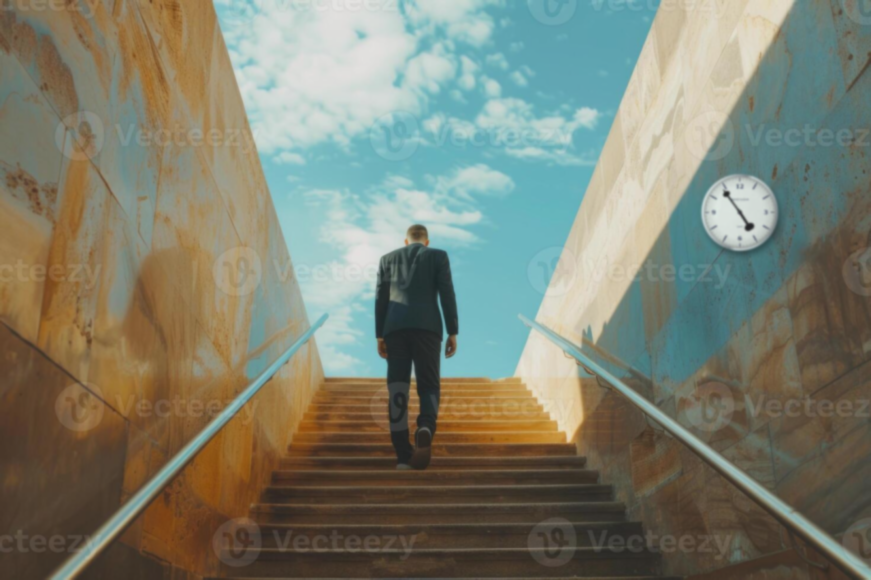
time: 4:54
